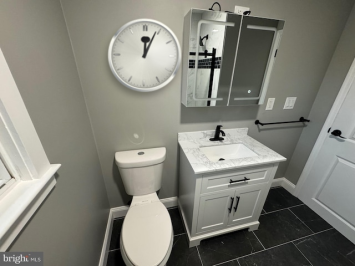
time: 12:04
